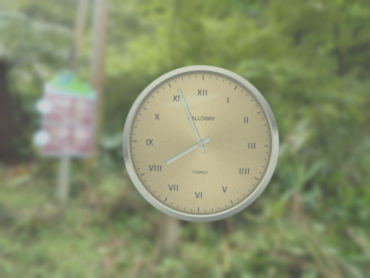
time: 7:56
